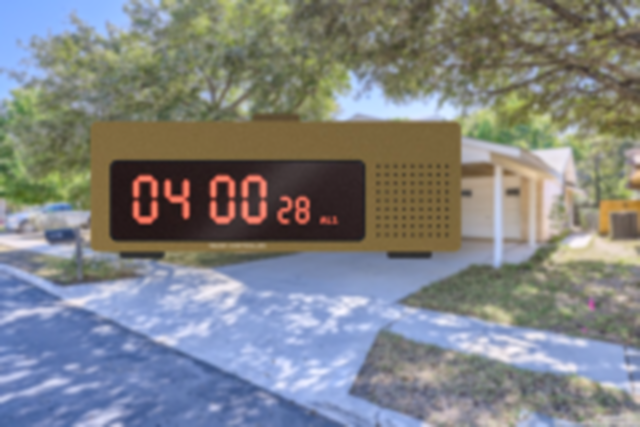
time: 4:00:28
